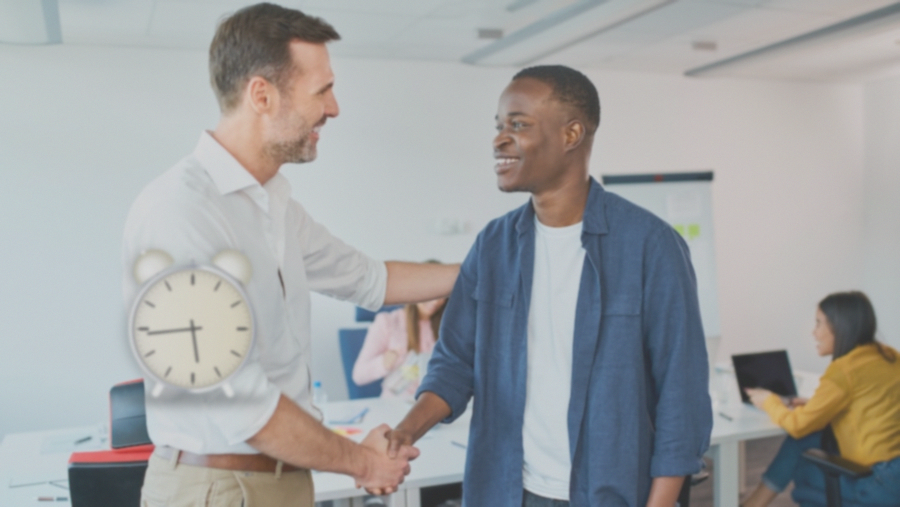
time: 5:44
